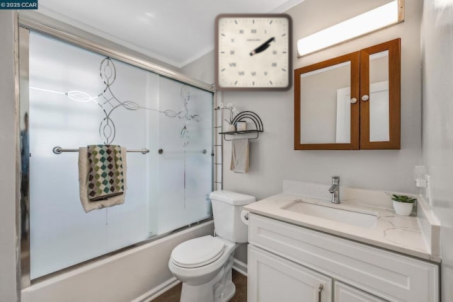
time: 2:09
